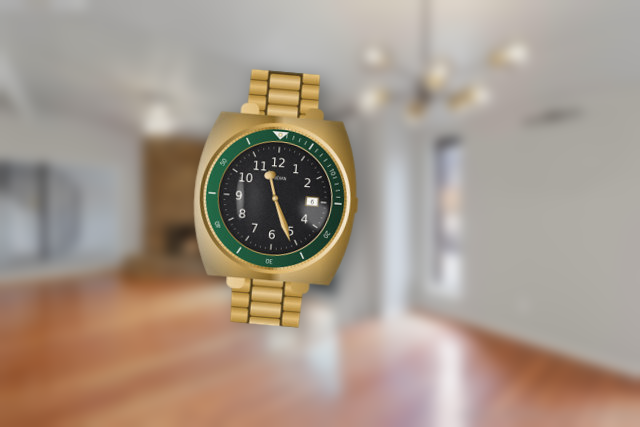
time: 11:26
